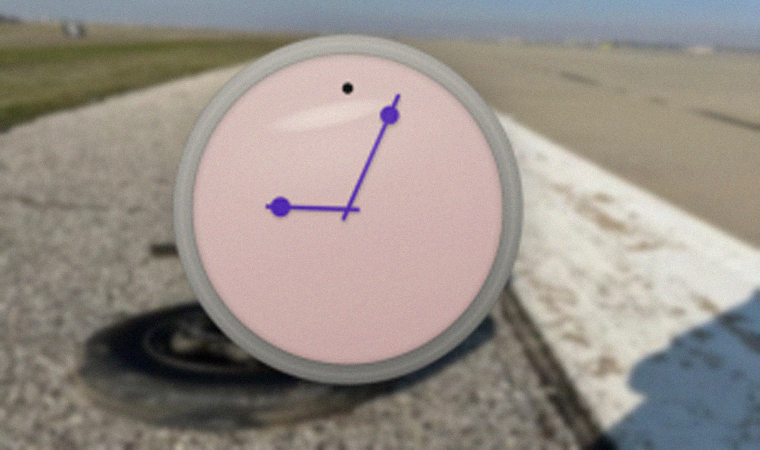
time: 9:04
